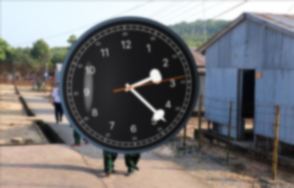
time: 2:23:14
